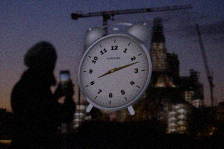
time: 8:12
